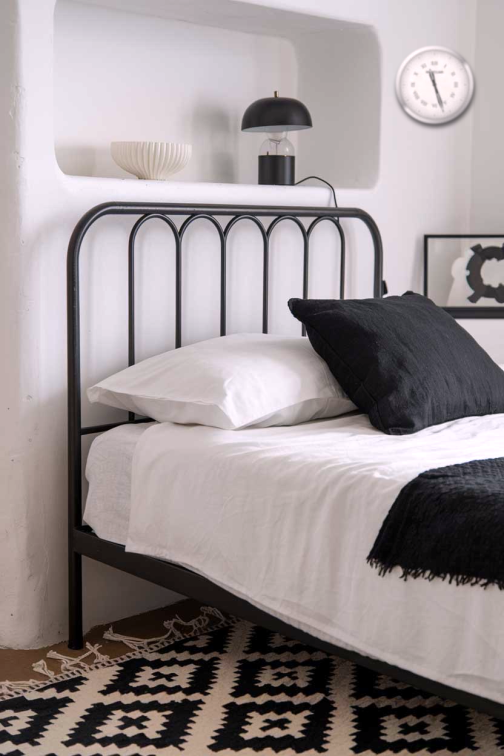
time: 11:27
